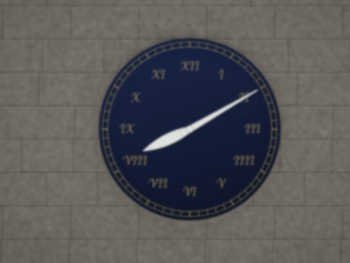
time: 8:10
